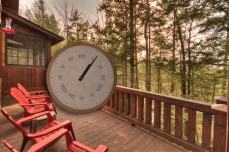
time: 1:06
